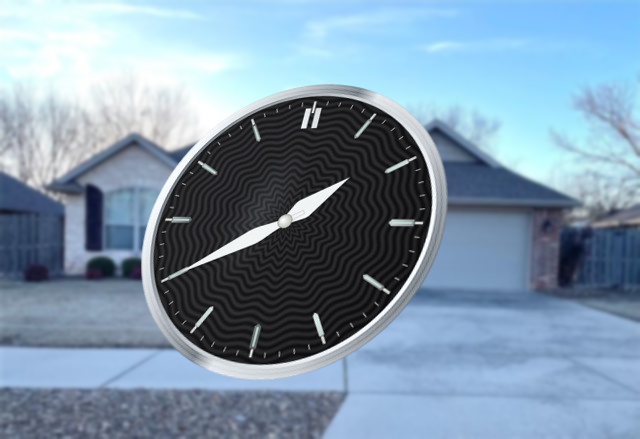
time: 1:40
